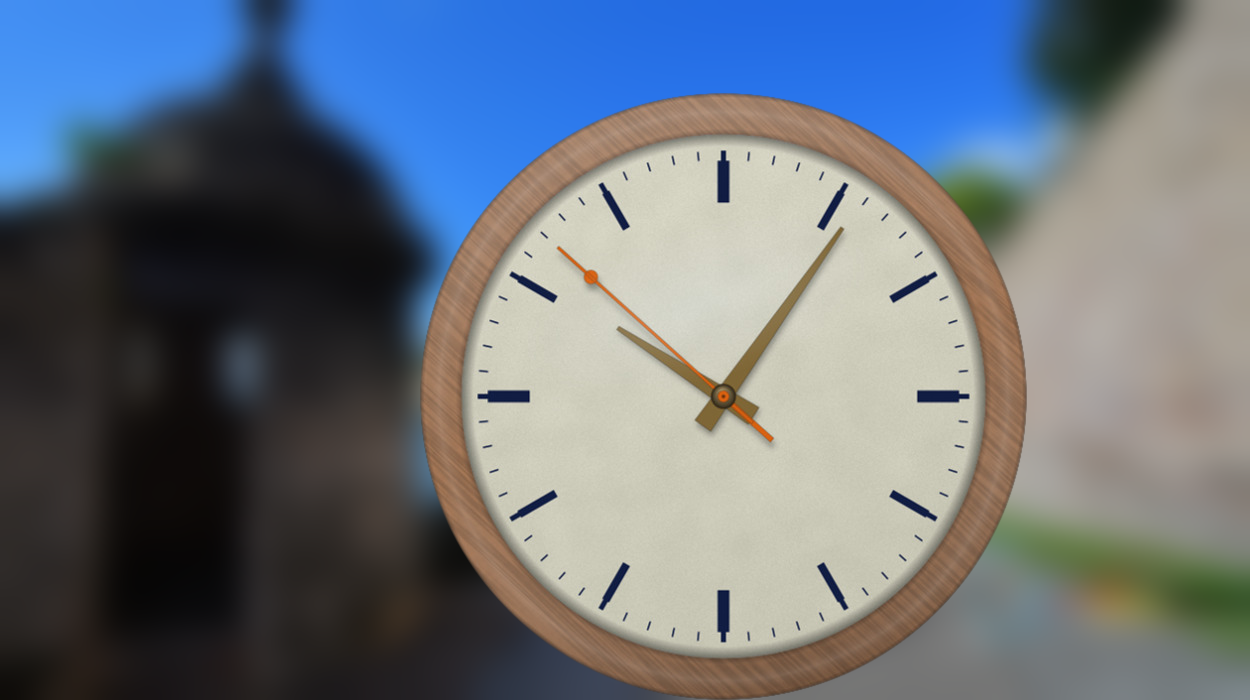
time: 10:05:52
